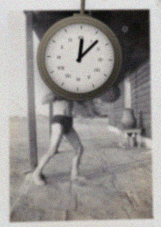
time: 12:07
